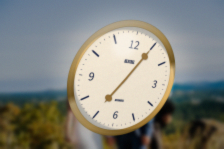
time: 7:05
